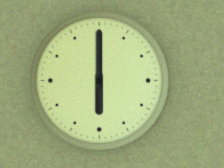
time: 6:00
